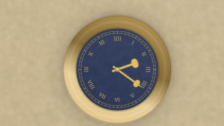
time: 2:21
